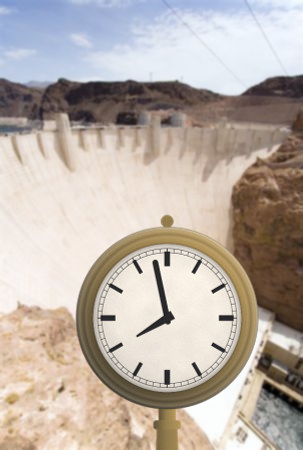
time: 7:58
